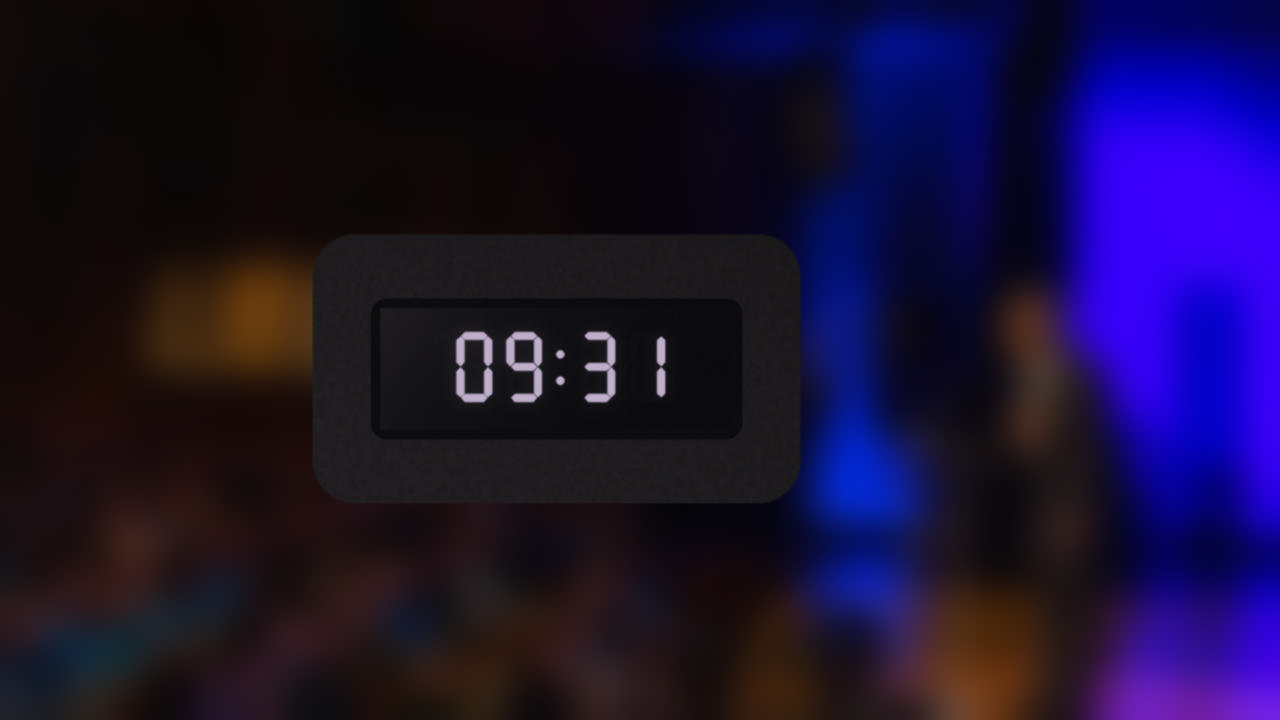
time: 9:31
